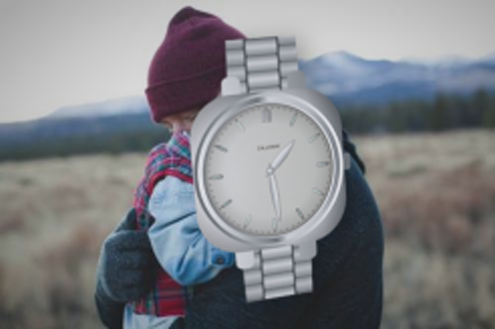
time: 1:29
